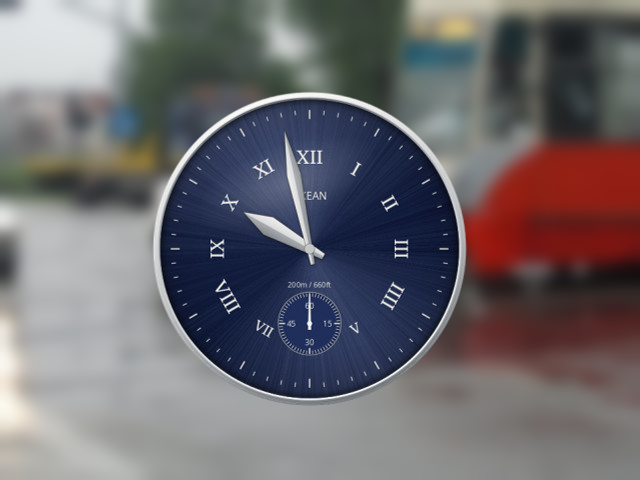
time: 9:58
